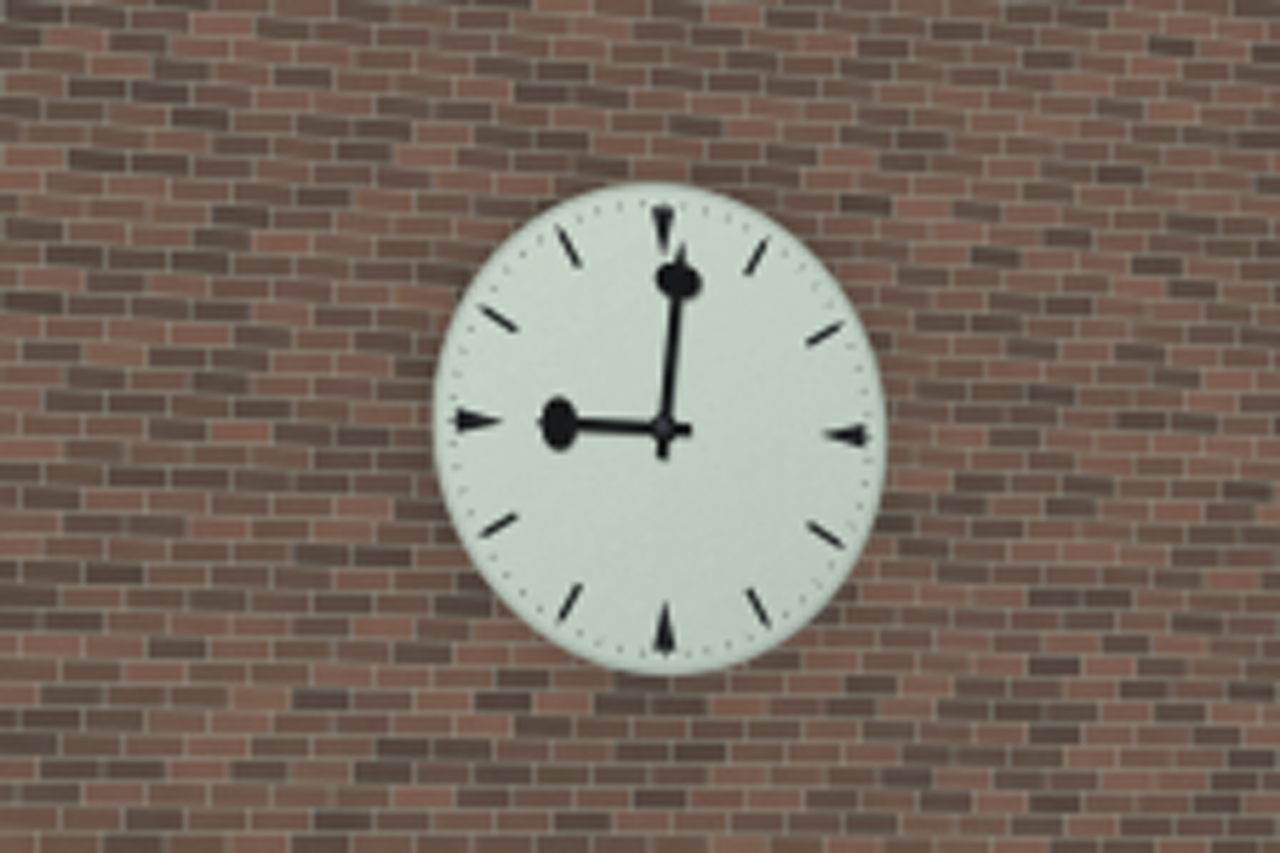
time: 9:01
